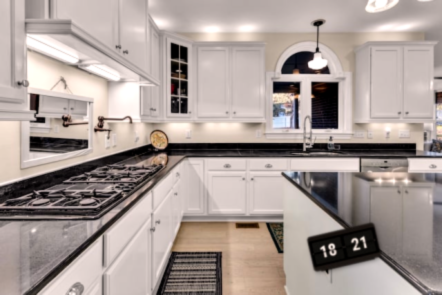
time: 18:21
